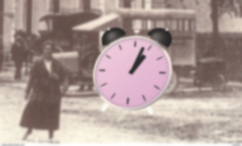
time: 1:03
